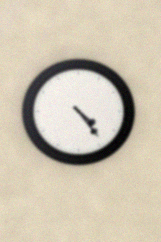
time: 4:24
